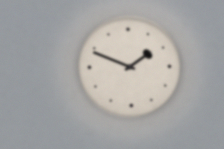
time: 1:49
